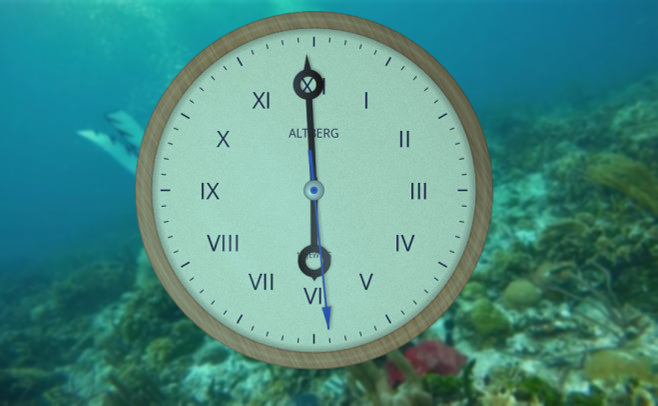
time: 5:59:29
